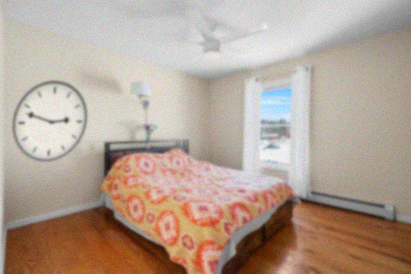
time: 2:48
